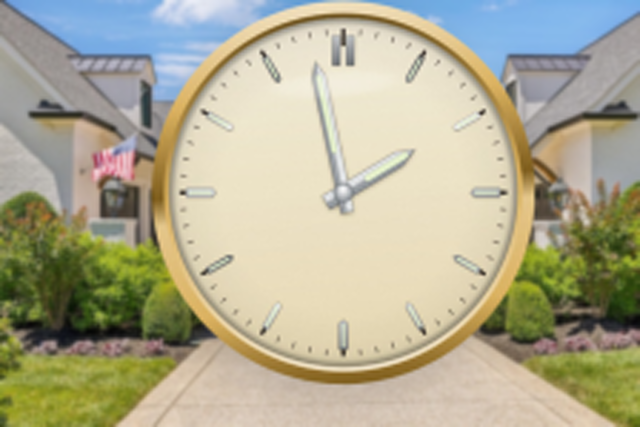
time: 1:58
